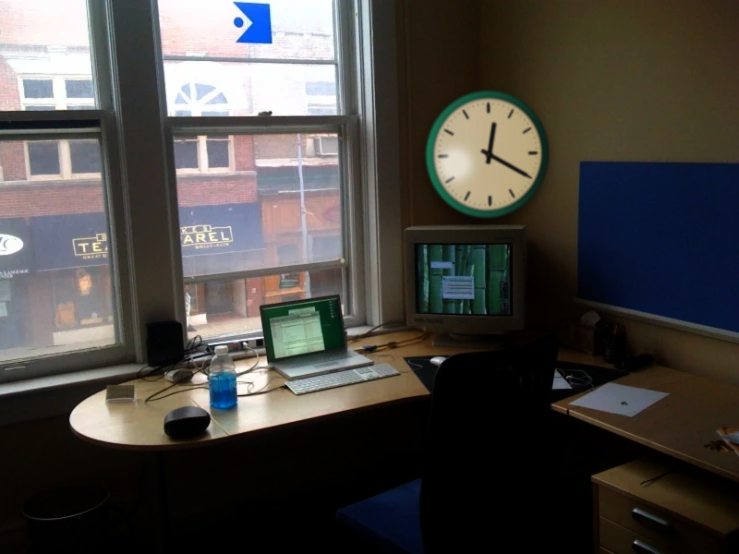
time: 12:20
